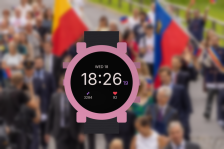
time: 18:26
